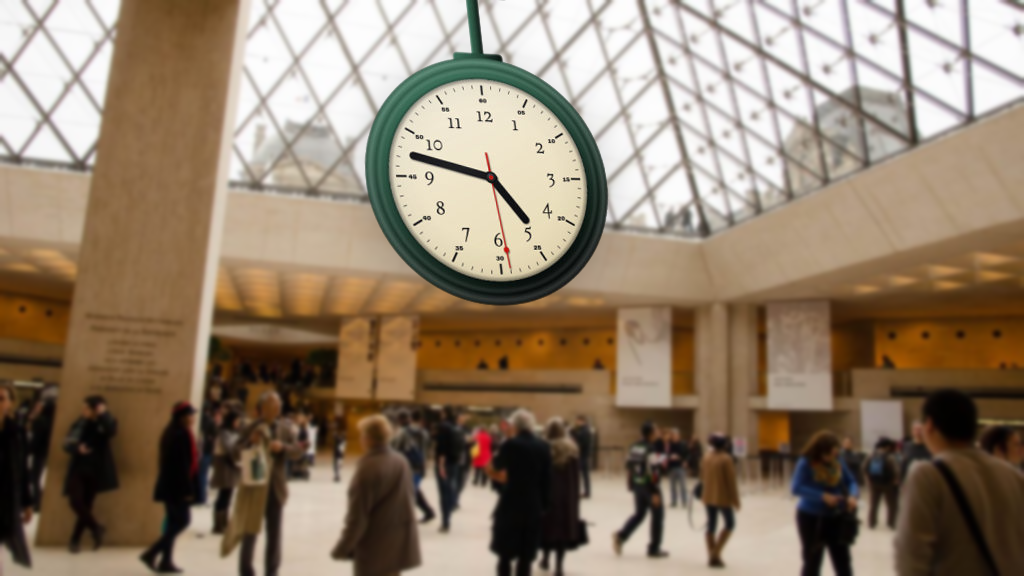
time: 4:47:29
